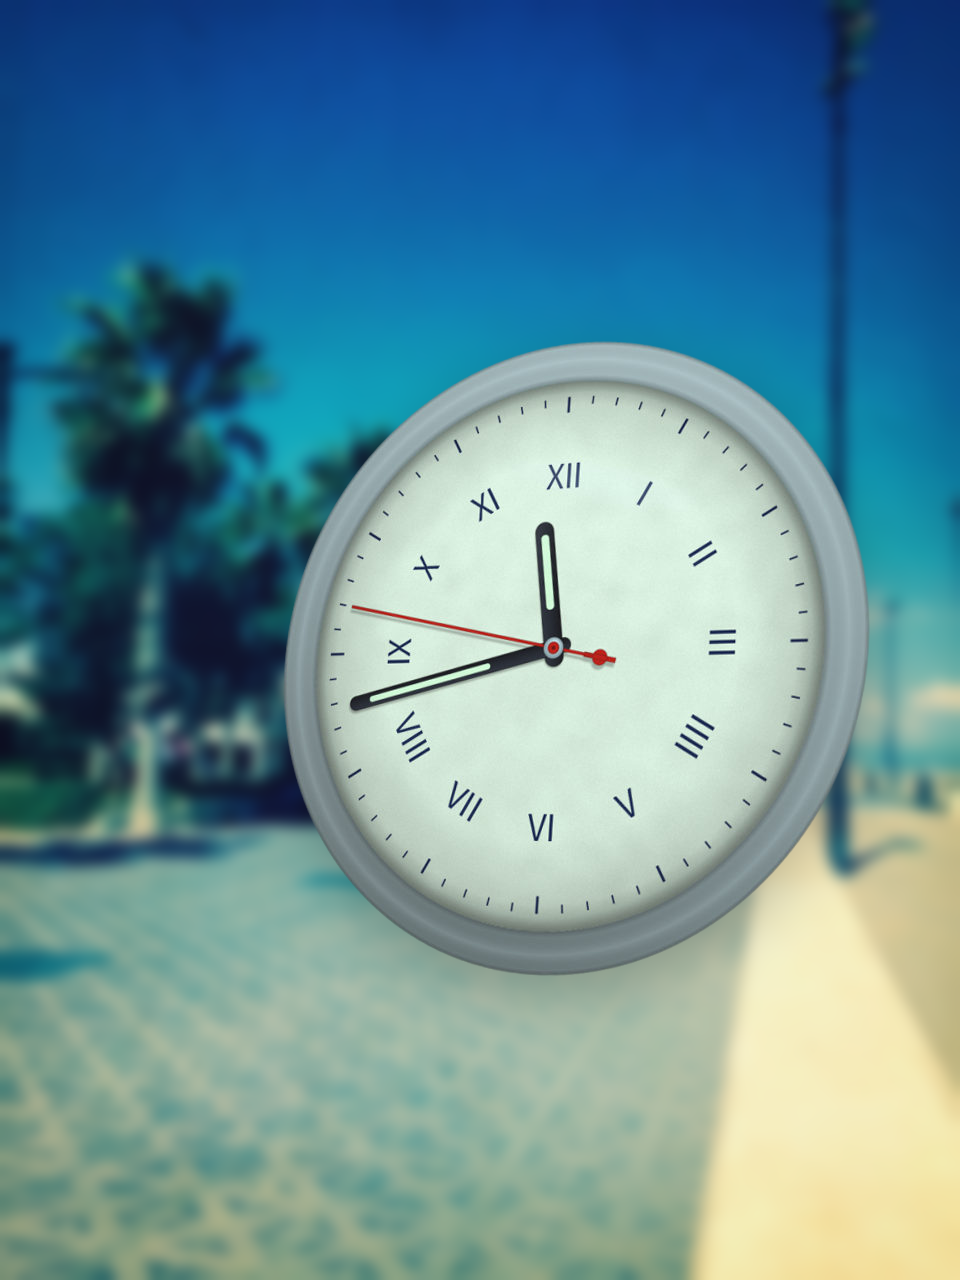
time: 11:42:47
